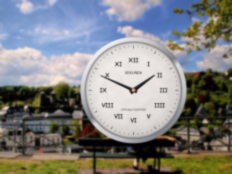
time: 1:49
